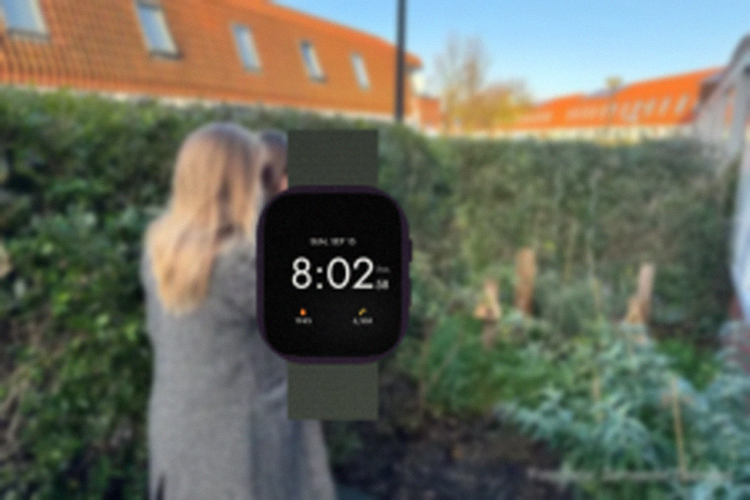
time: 8:02
